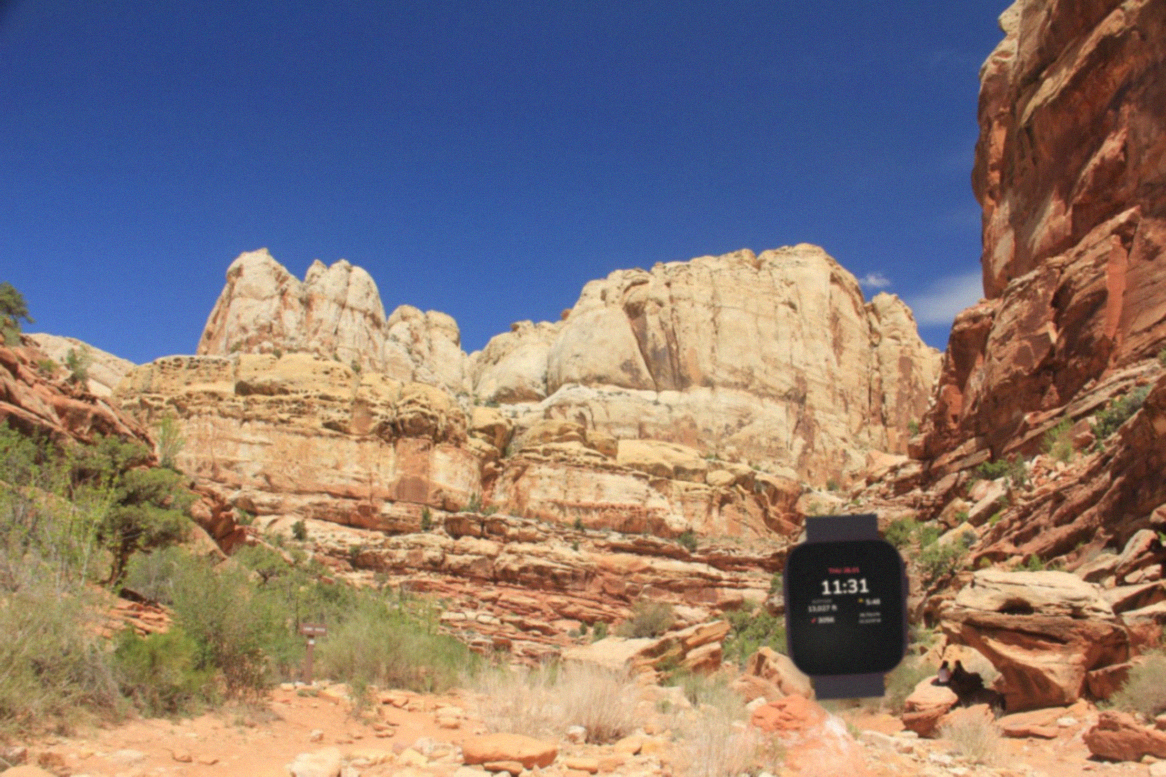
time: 11:31
